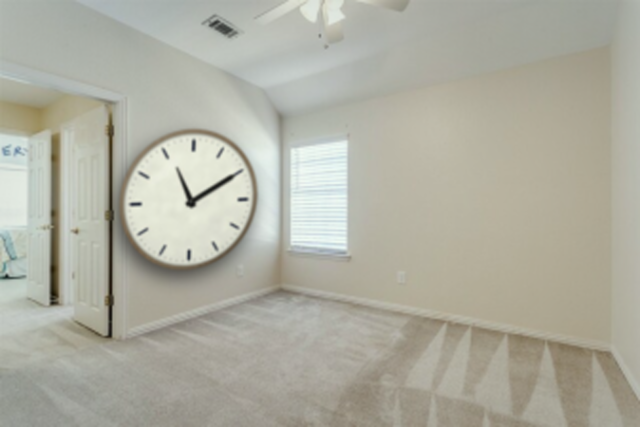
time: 11:10
